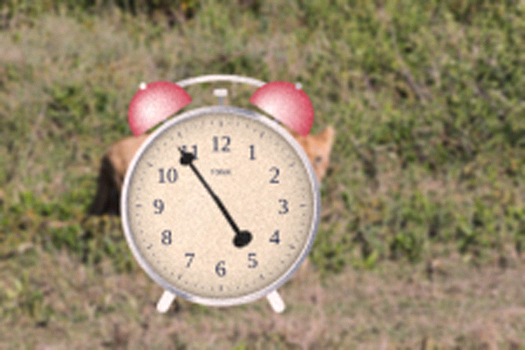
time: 4:54
